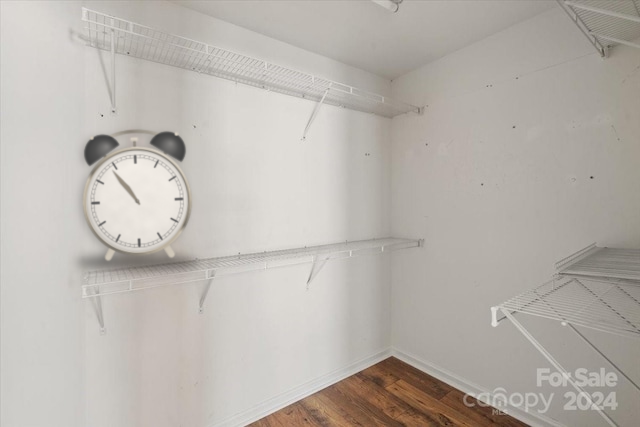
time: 10:54
